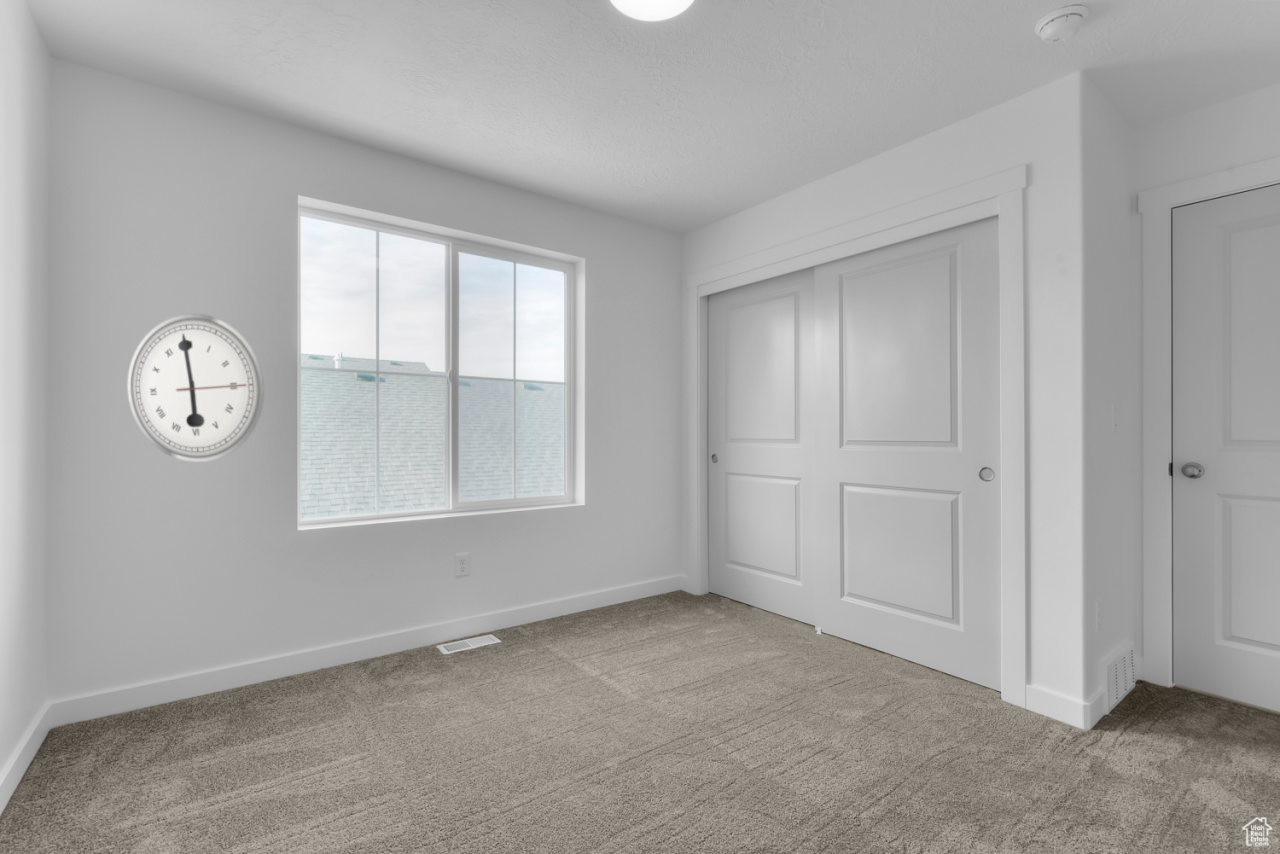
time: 5:59:15
